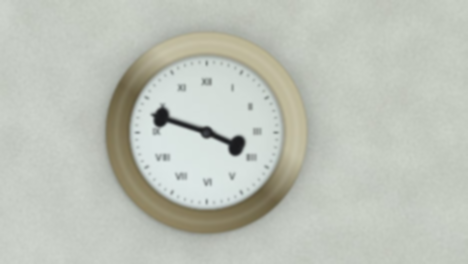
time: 3:48
